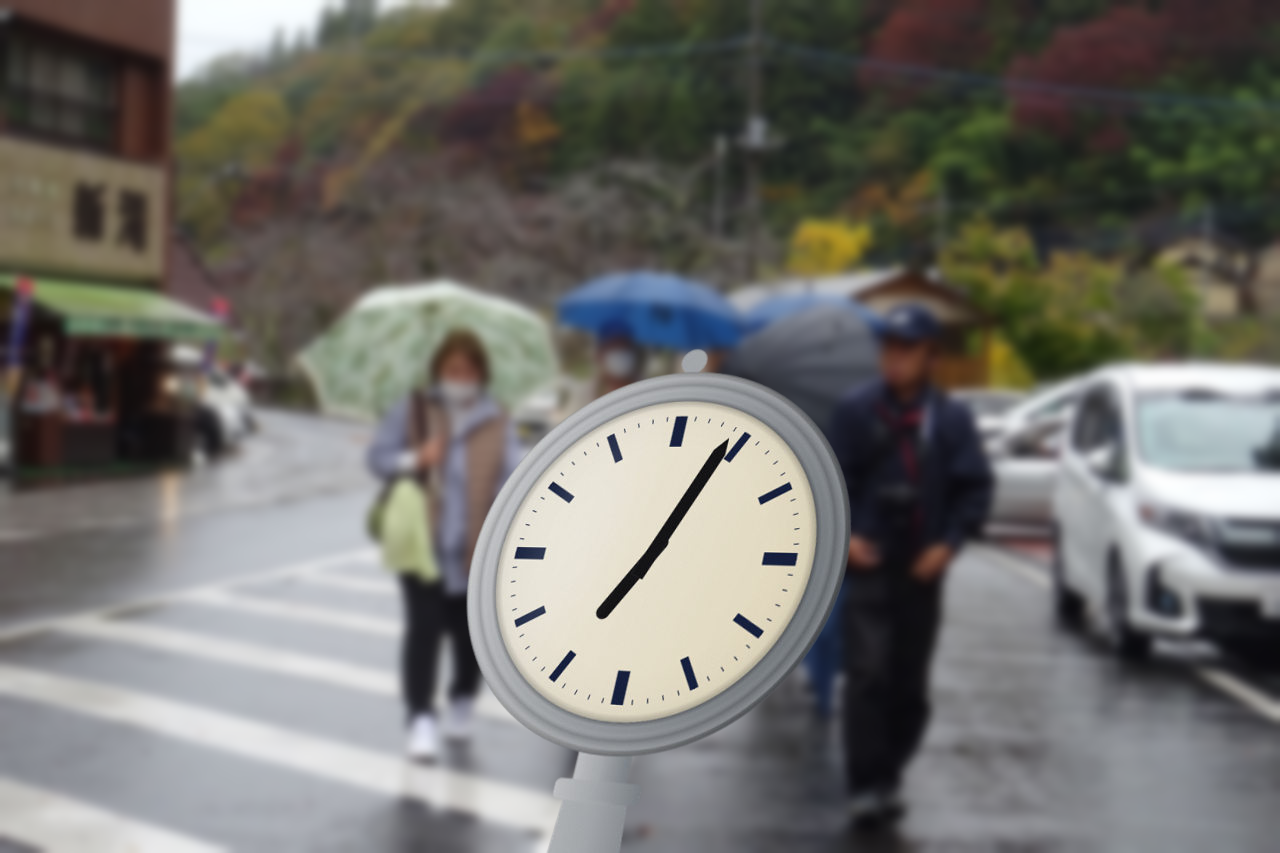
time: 7:04
